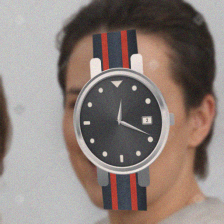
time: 12:19
